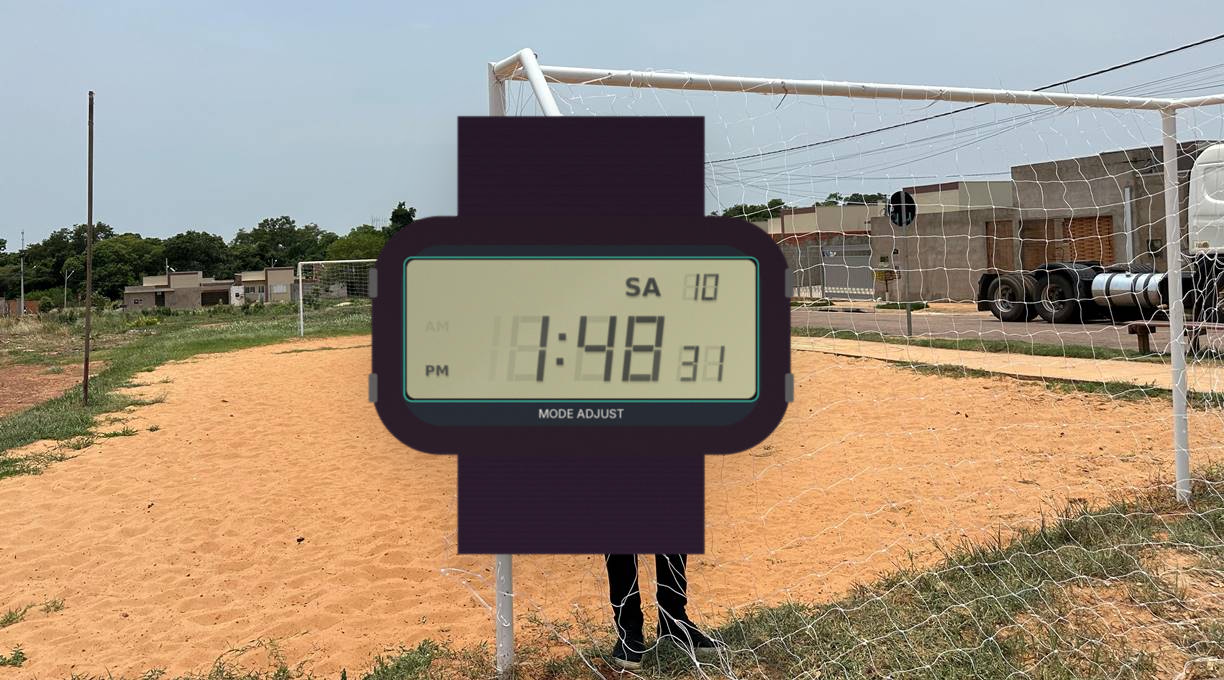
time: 1:48:31
